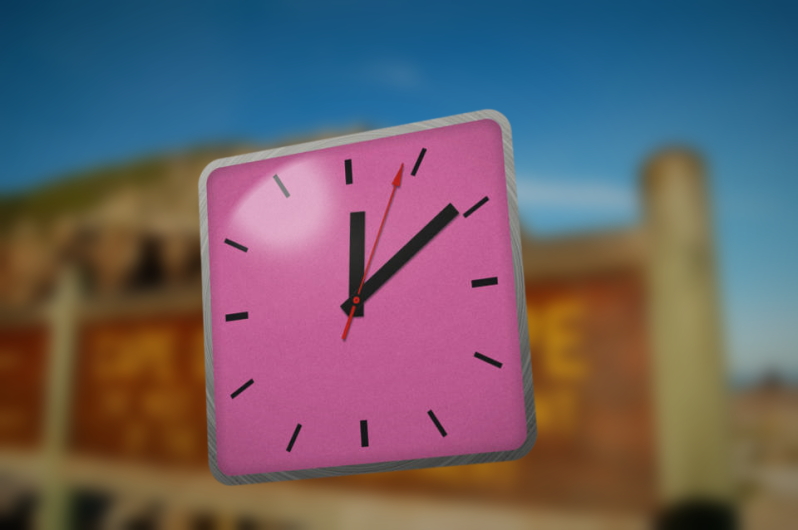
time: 12:09:04
